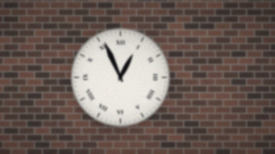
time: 12:56
